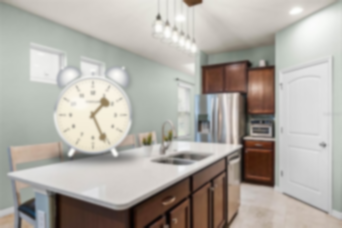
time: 1:26
